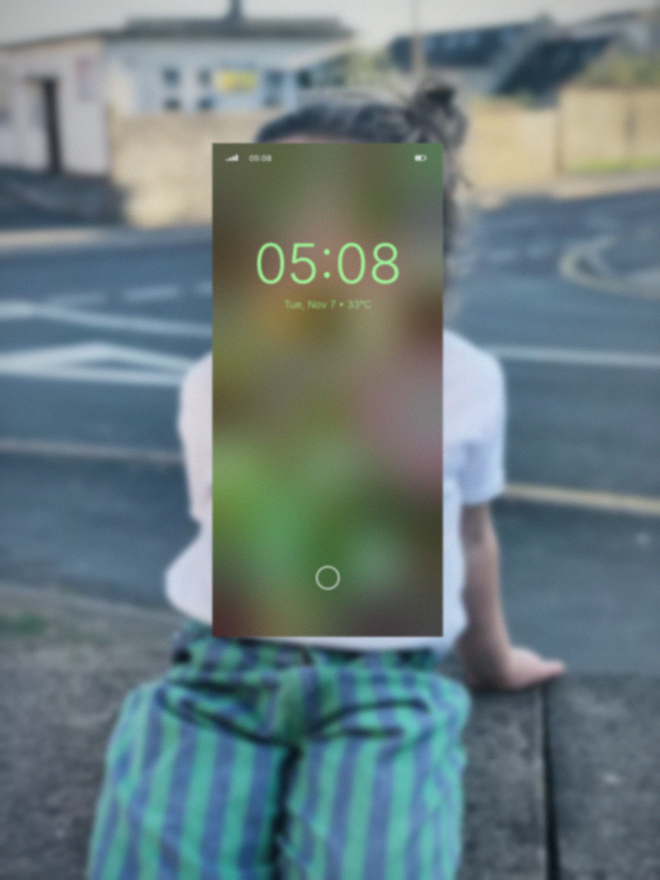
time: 5:08
